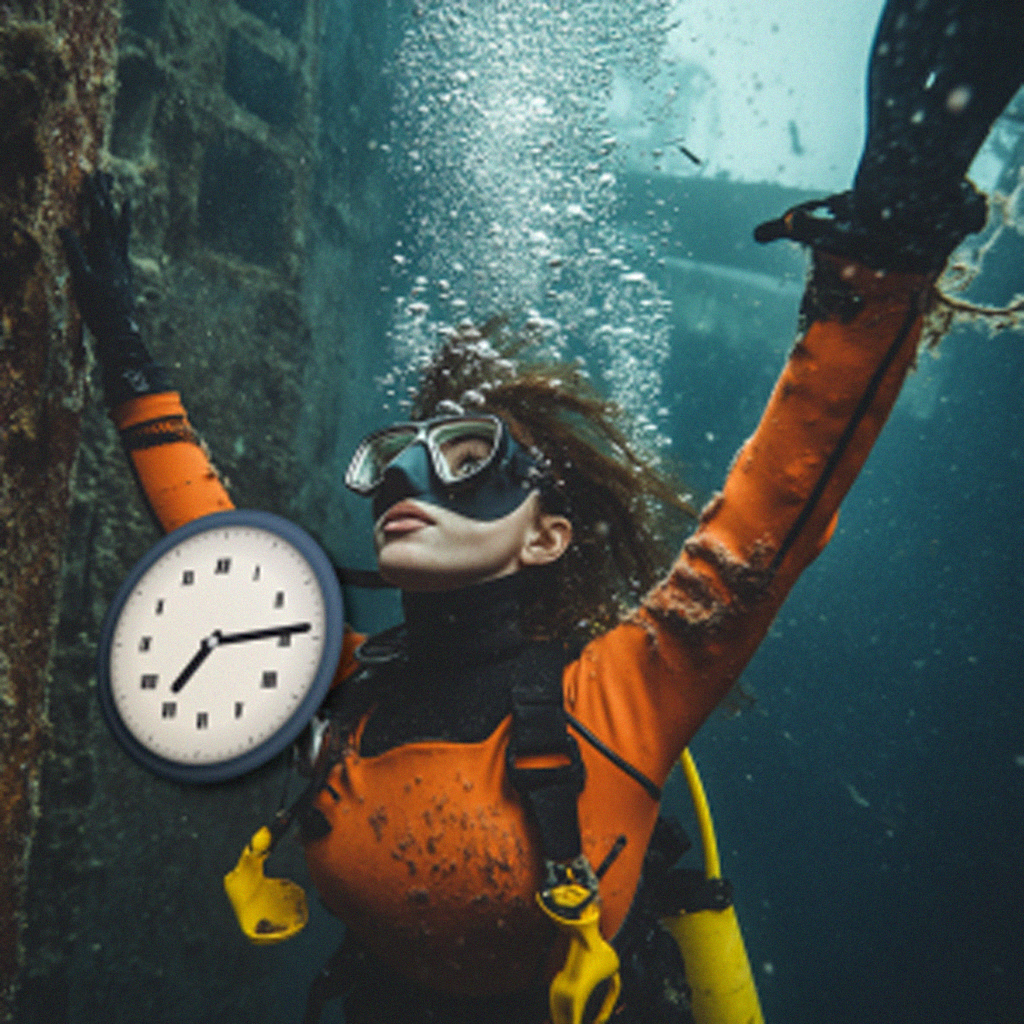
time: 7:14
